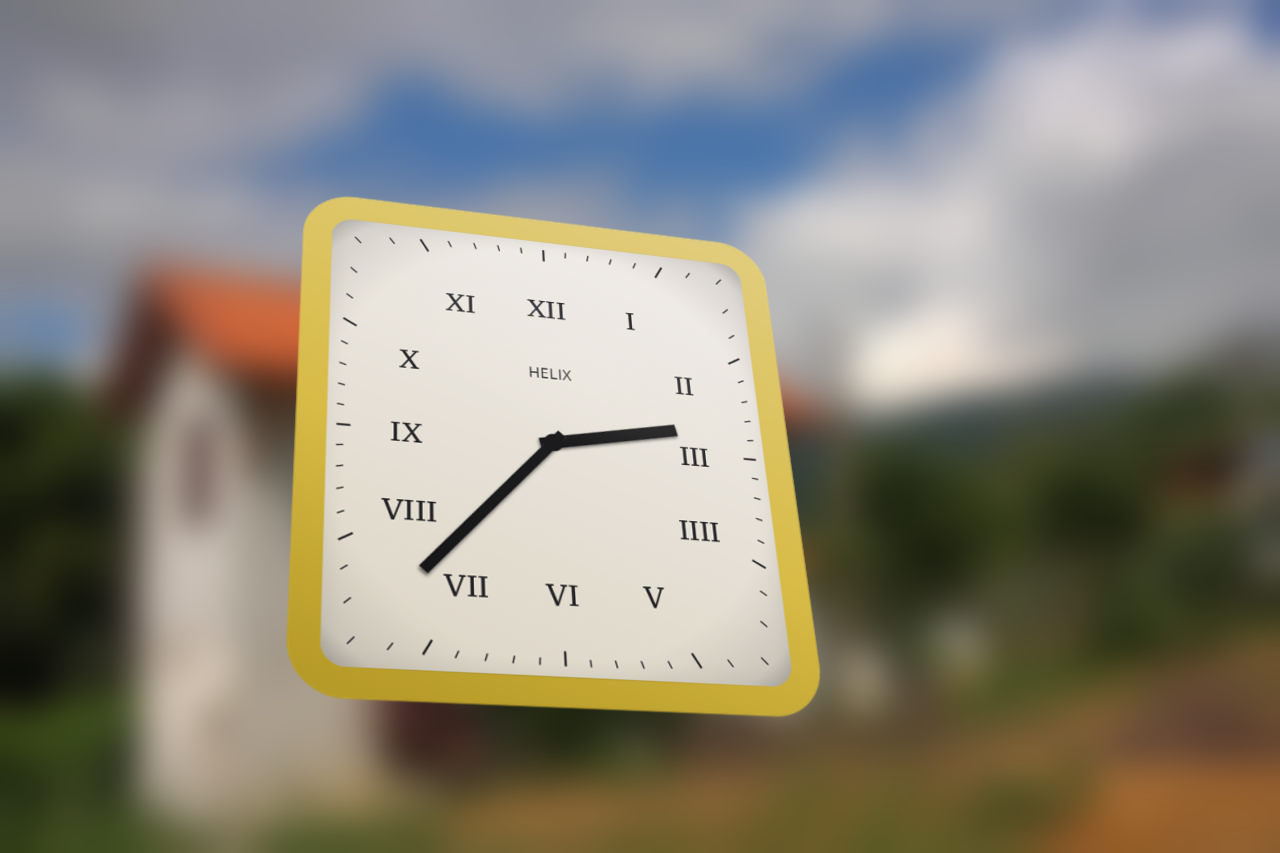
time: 2:37
